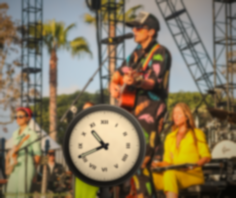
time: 10:41
